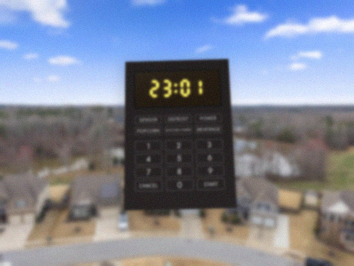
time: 23:01
